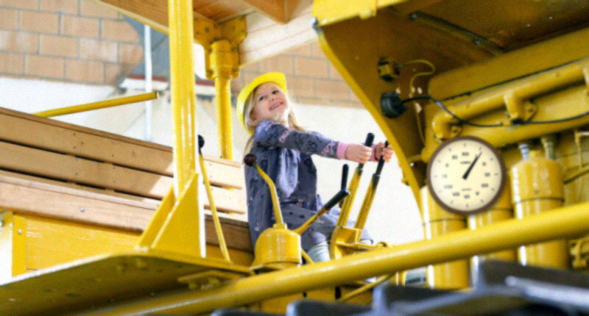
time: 1:06
